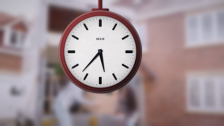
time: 5:37
